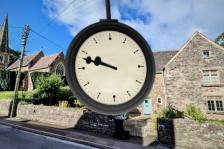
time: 9:48
